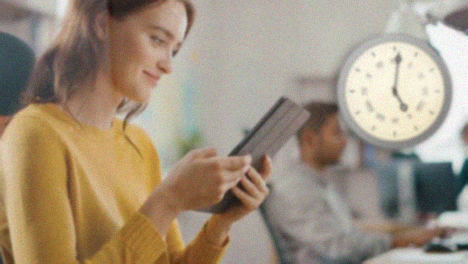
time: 5:01
